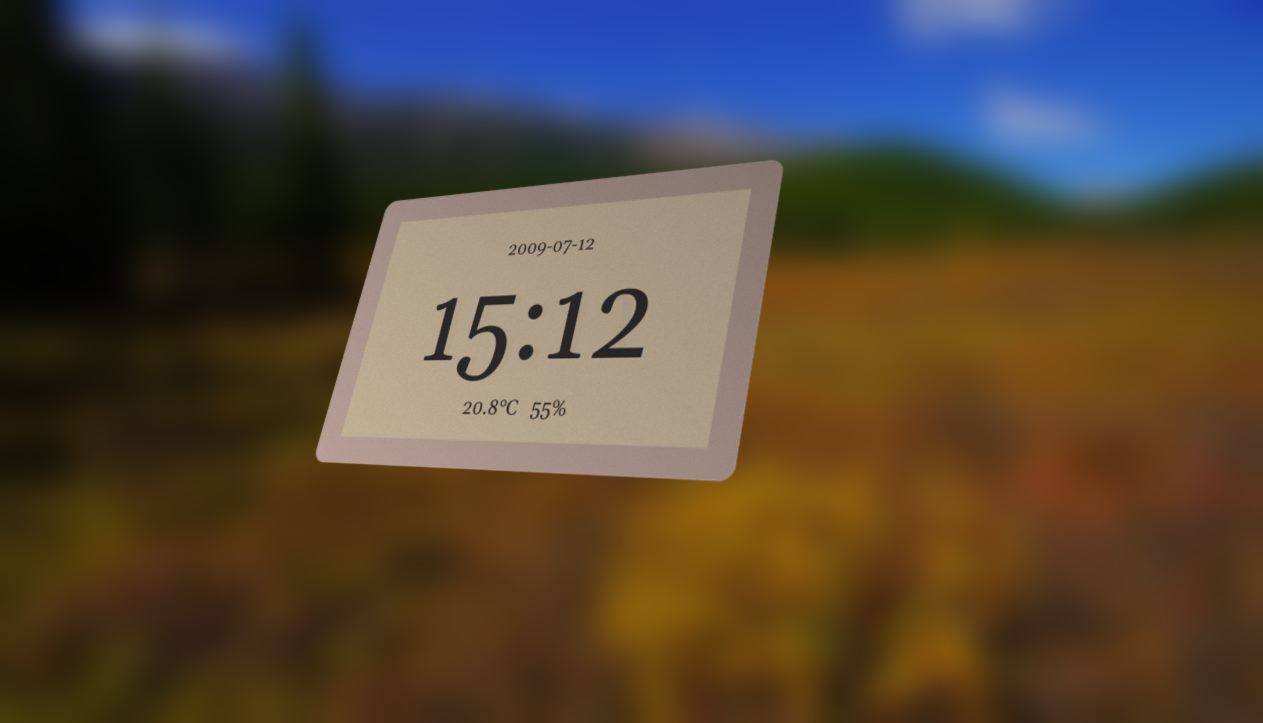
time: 15:12
